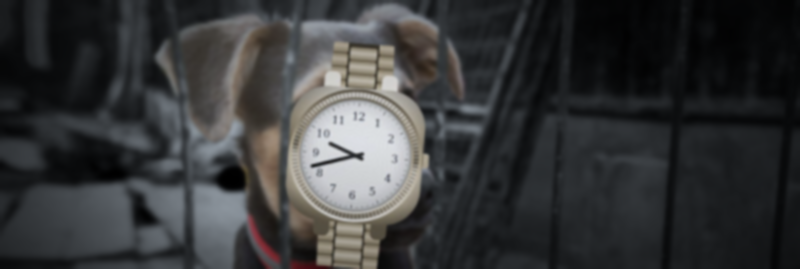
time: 9:42
